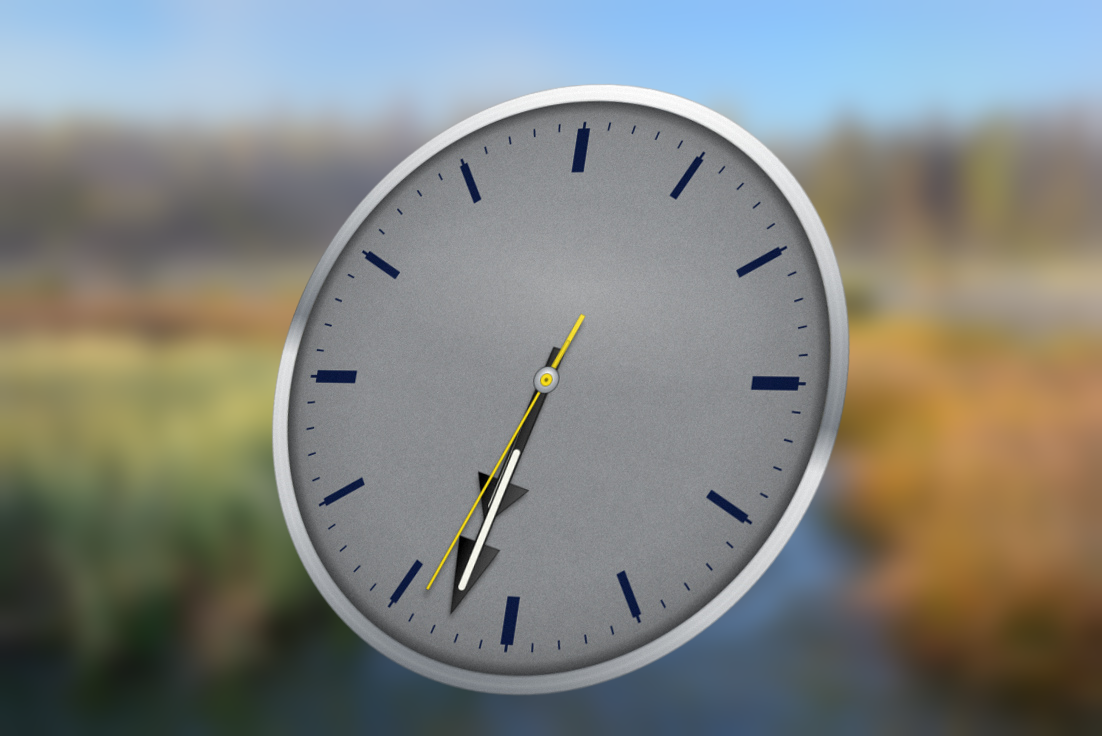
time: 6:32:34
